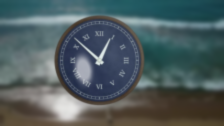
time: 12:52
